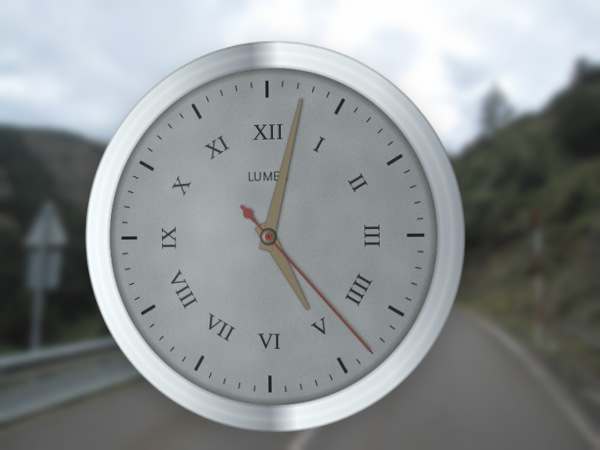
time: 5:02:23
